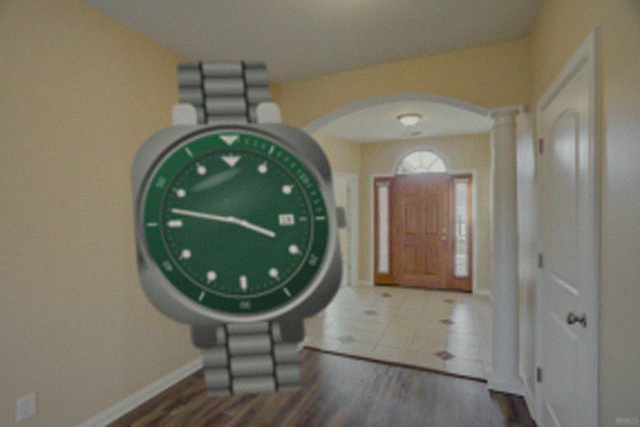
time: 3:47
